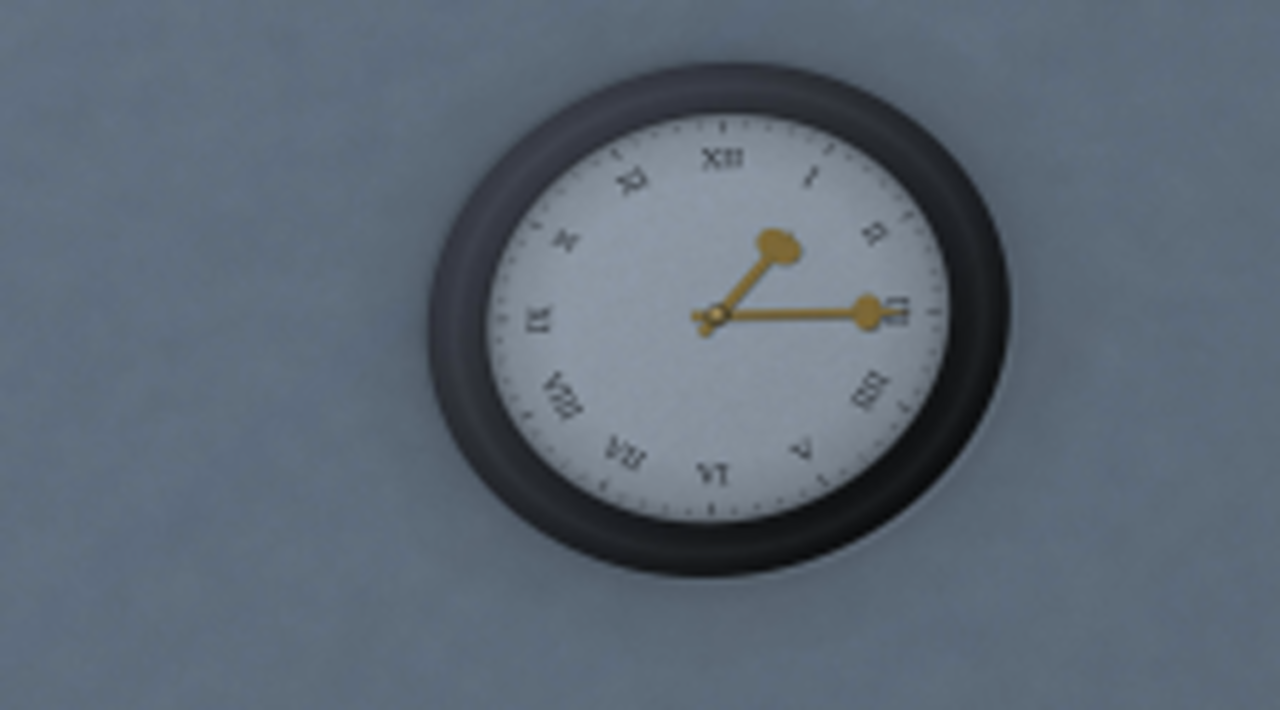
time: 1:15
